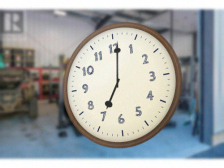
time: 7:01
